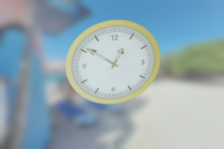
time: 12:51
